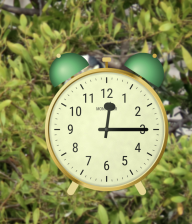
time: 12:15
